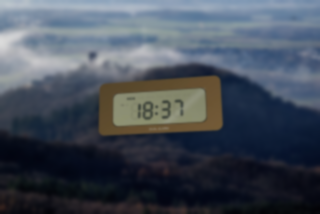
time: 18:37
